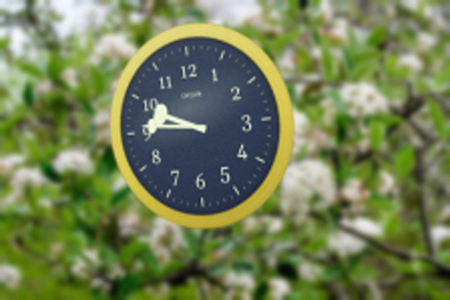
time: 9:46
